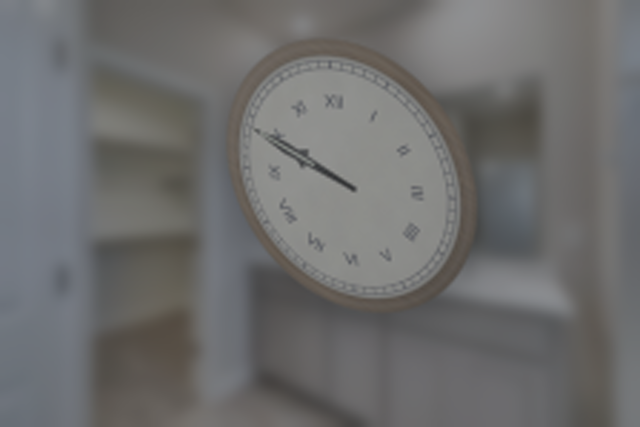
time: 9:49
